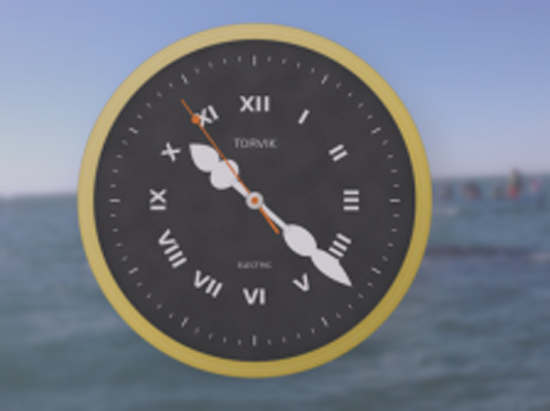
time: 10:21:54
